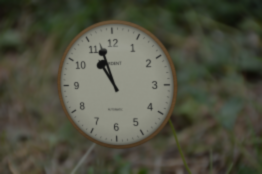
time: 10:57
